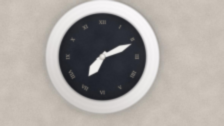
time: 7:11
